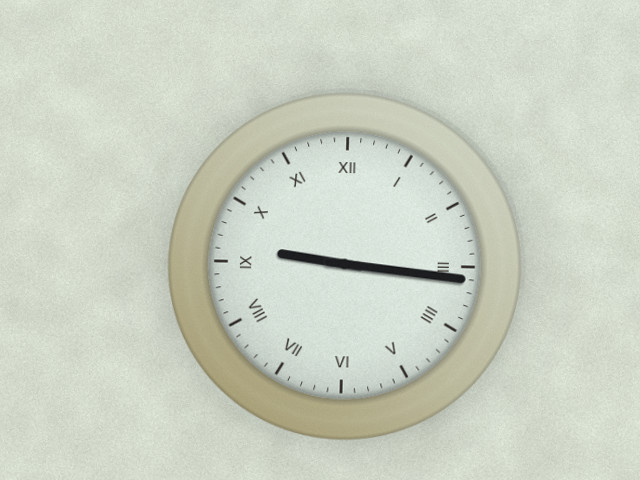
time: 9:16
